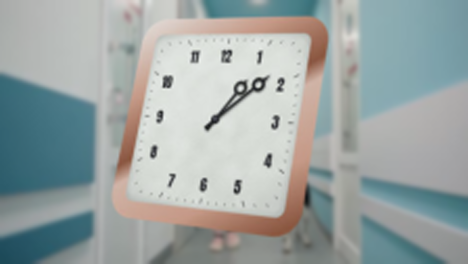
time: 1:08
